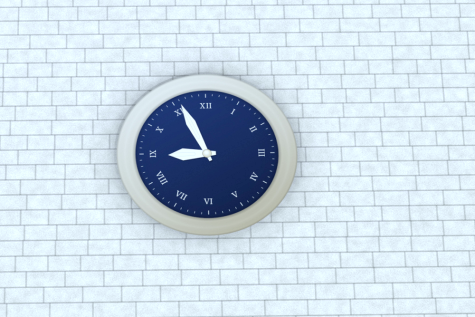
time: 8:56
